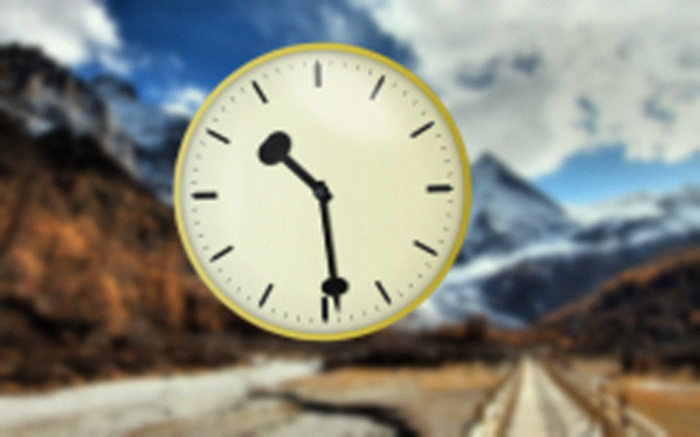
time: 10:29
